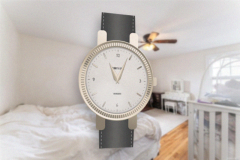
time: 11:04
